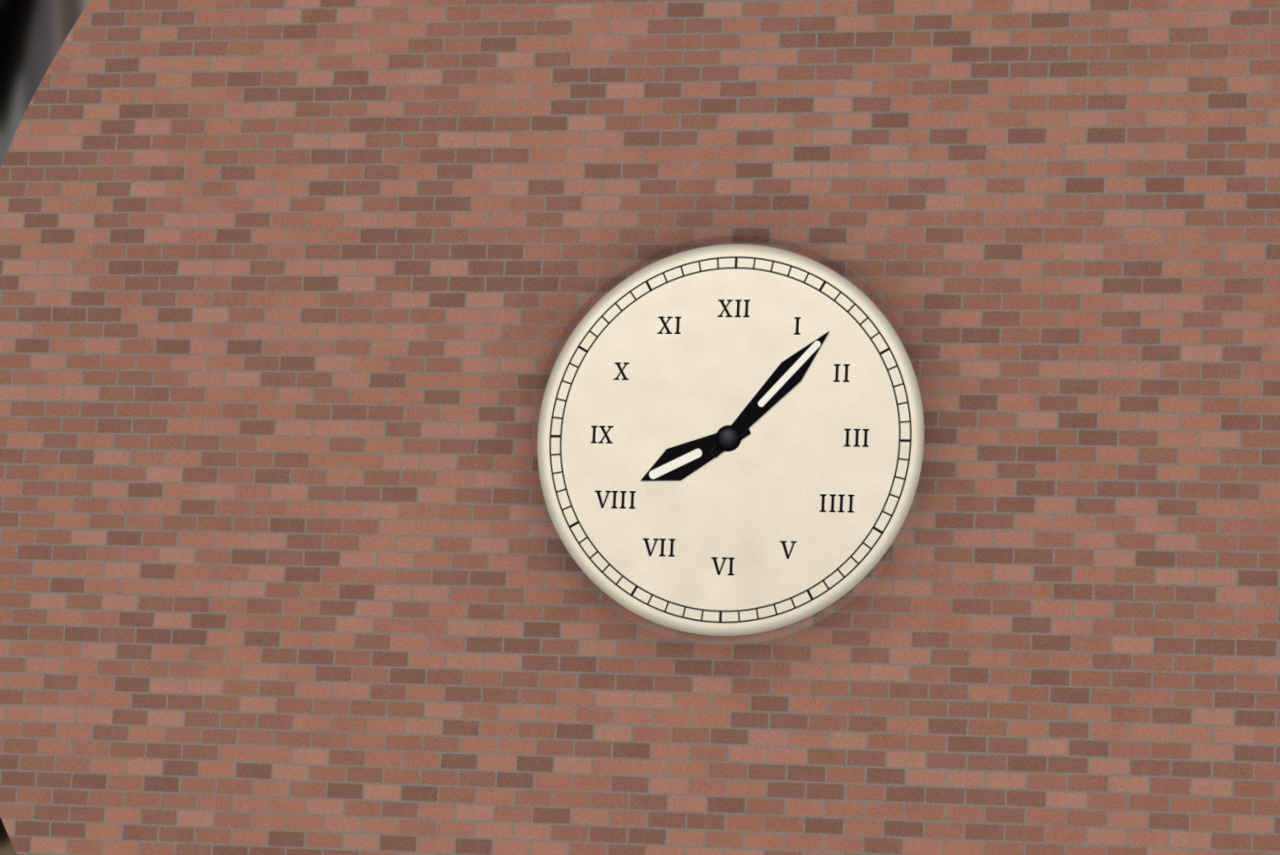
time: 8:07
